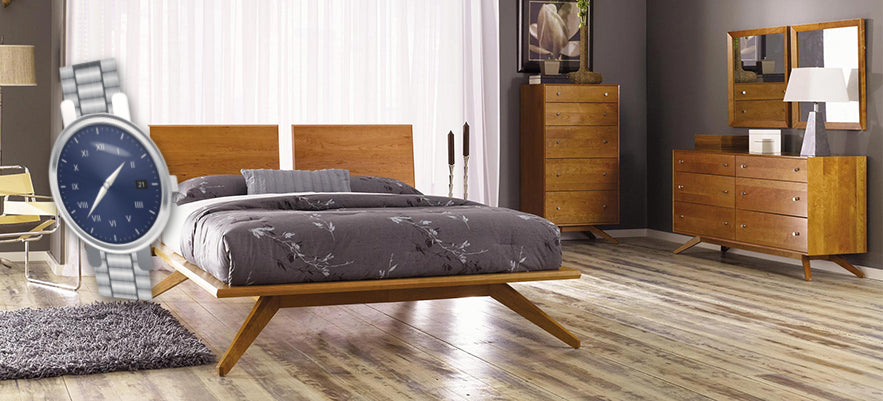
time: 1:37
